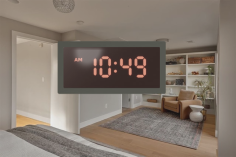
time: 10:49
